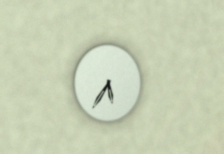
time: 5:36
